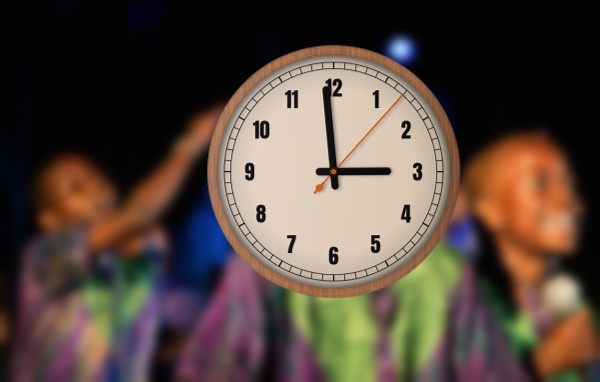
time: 2:59:07
